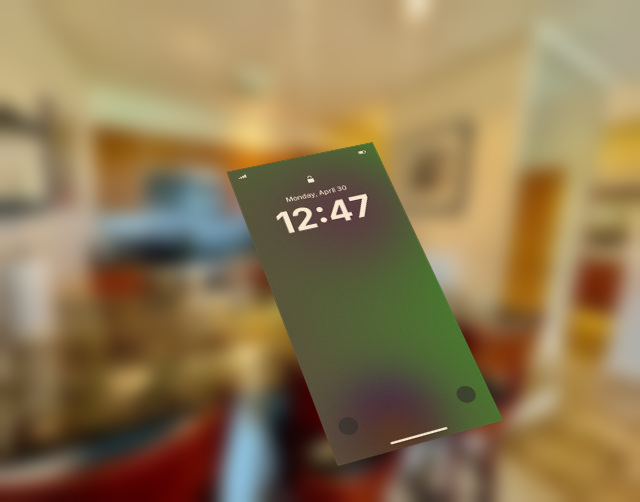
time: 12:47
